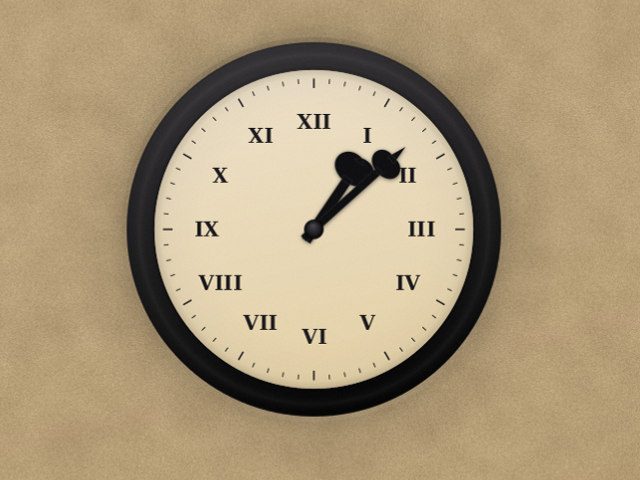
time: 1:08
